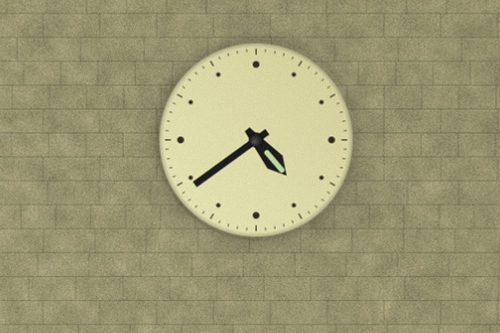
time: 4:39
